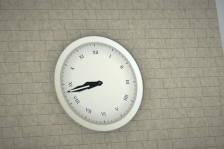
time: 8:43
